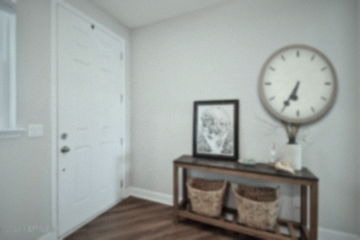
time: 6:35
